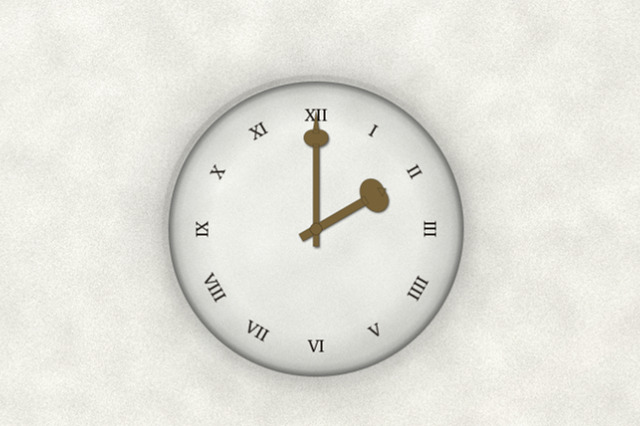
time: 2:00
